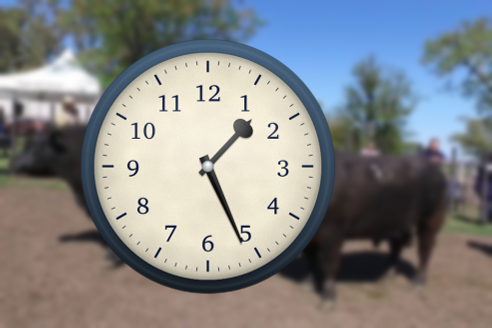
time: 1:26
